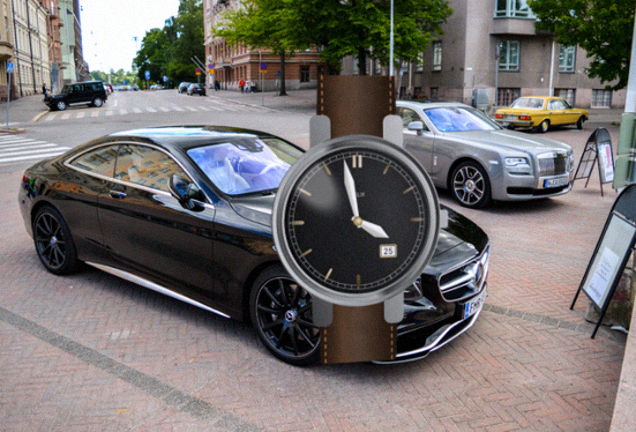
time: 3:58
